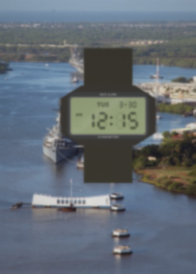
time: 12:15
